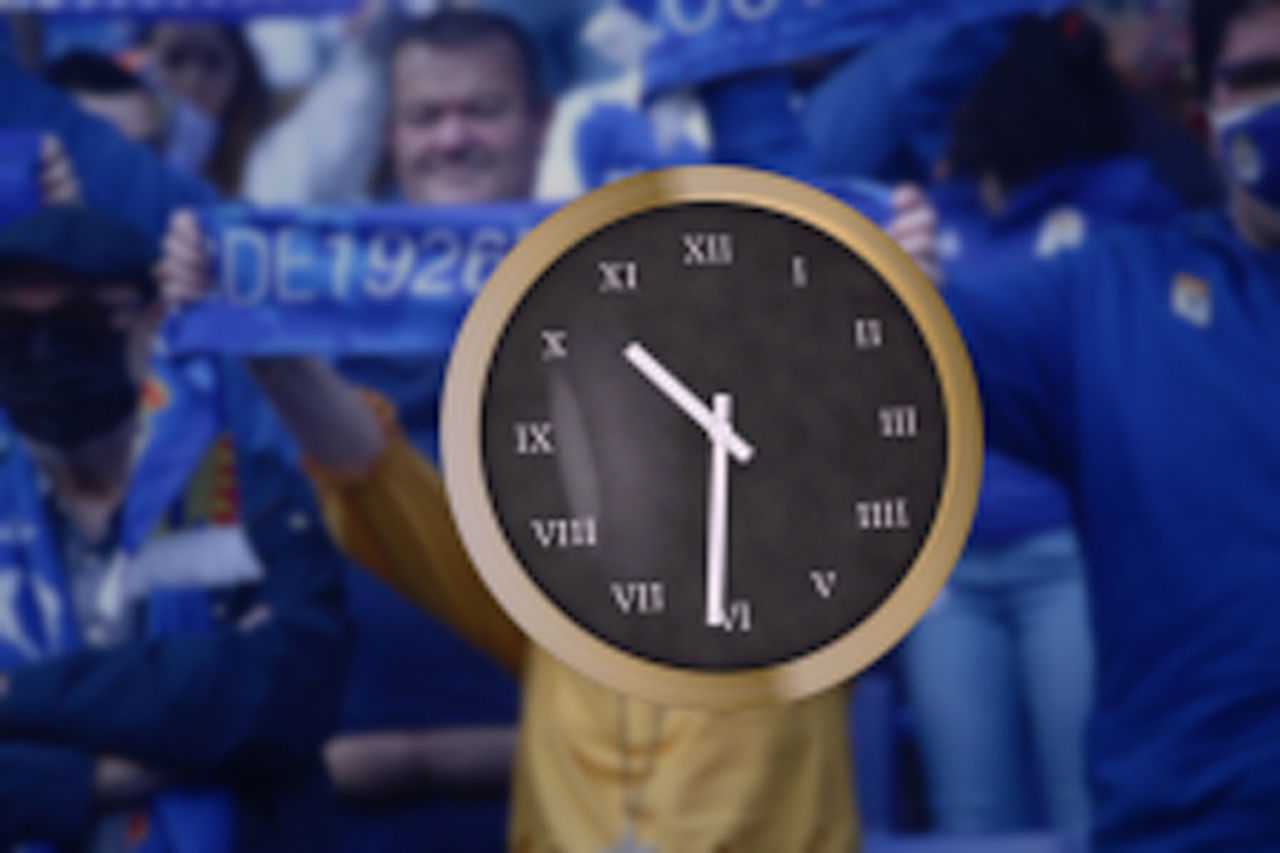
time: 10:31
